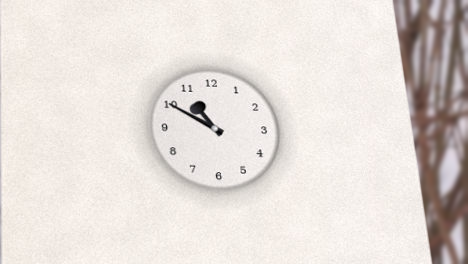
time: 10:50
